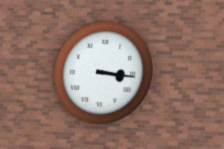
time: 3:16
